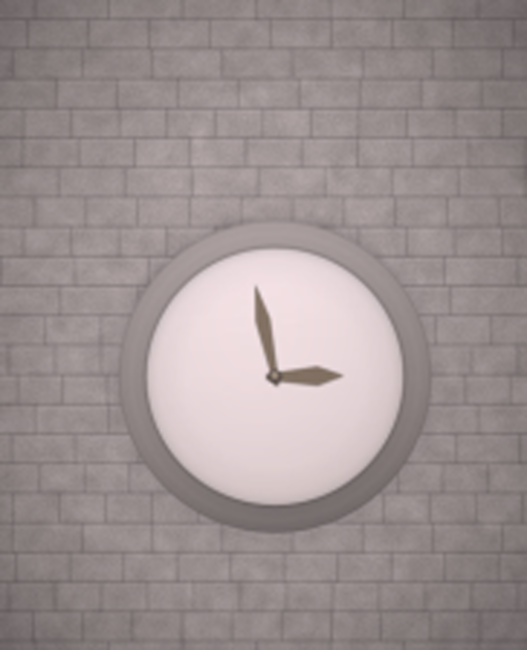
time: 2:58
